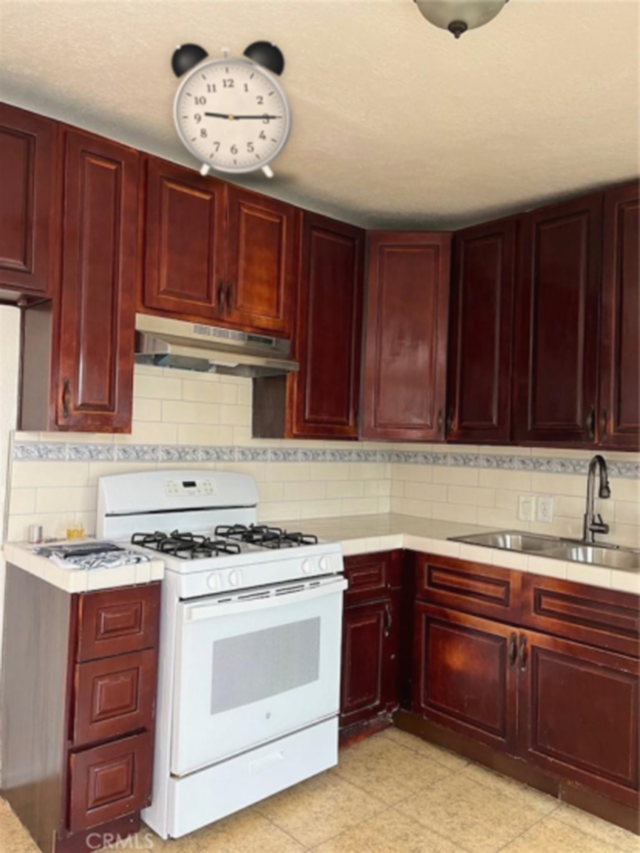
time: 9:15
